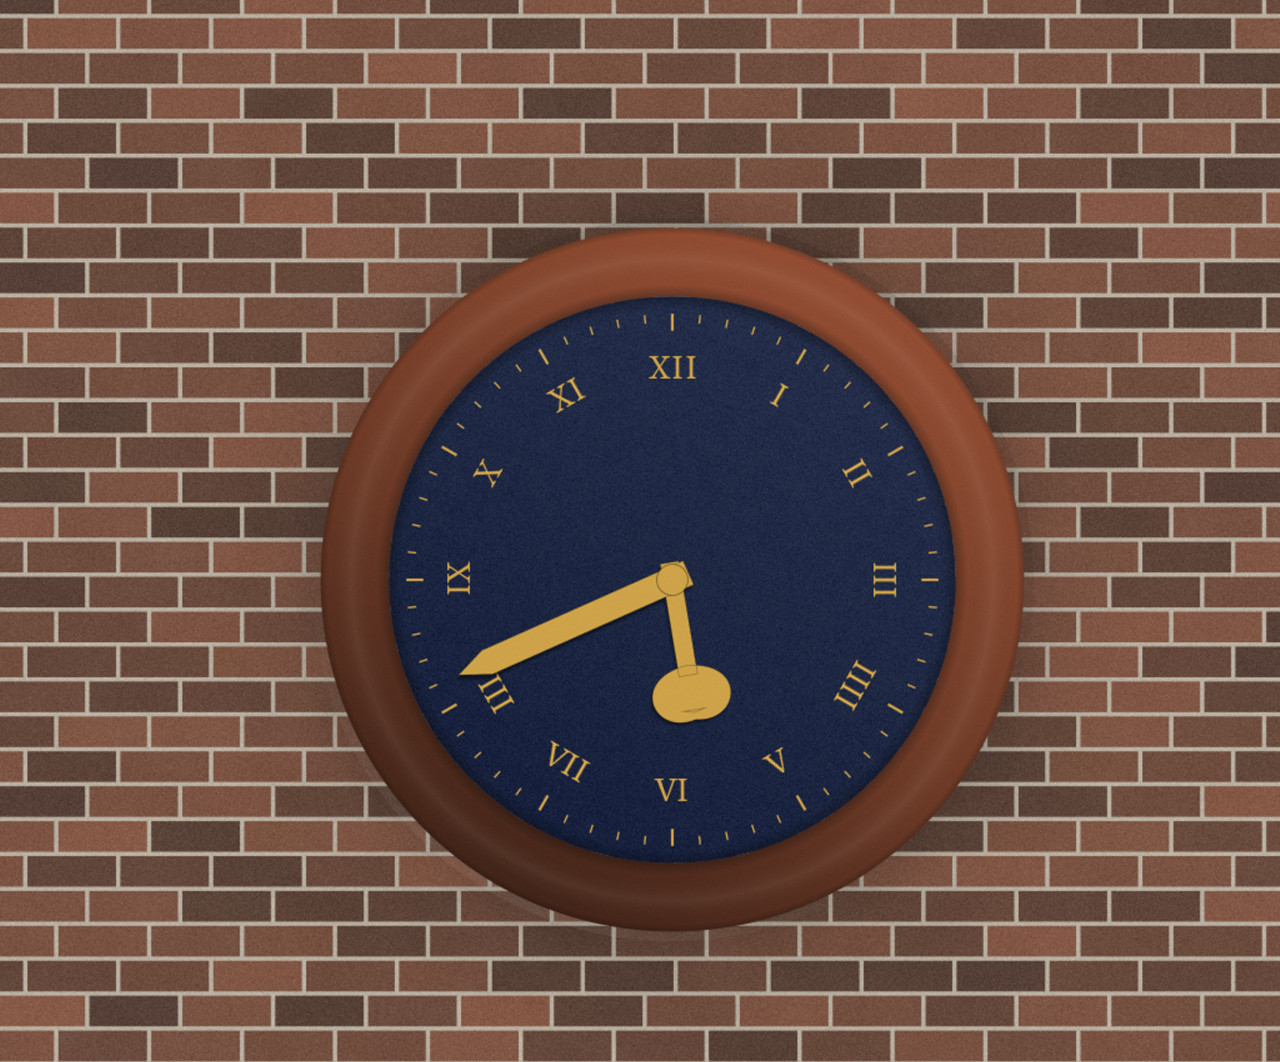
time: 5:41
